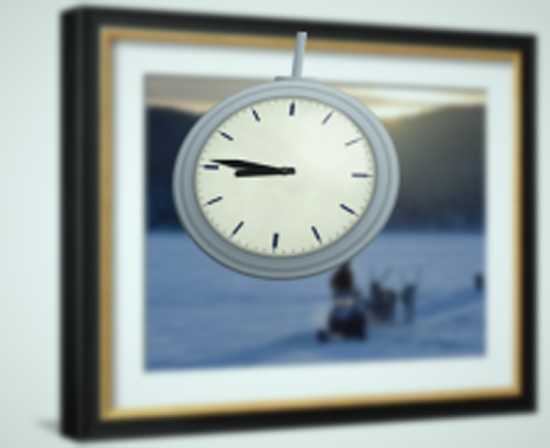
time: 8:46
